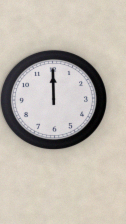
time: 12:00
